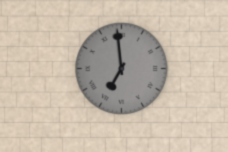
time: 6:59
